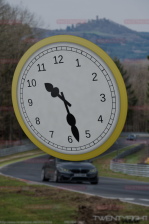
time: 10:28
